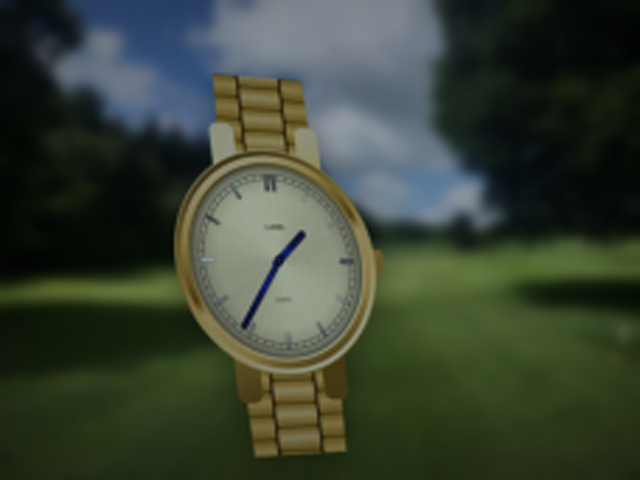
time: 1:36
